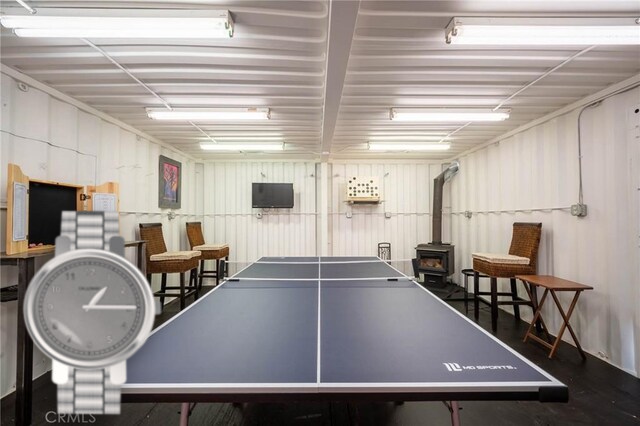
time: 1:15
